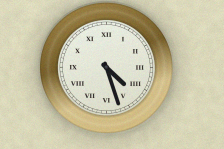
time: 4:27
